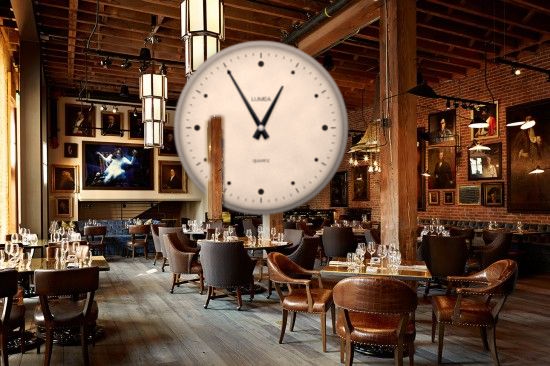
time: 12:55
